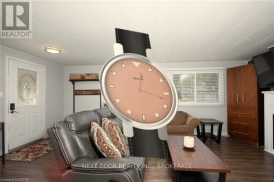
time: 12:17
